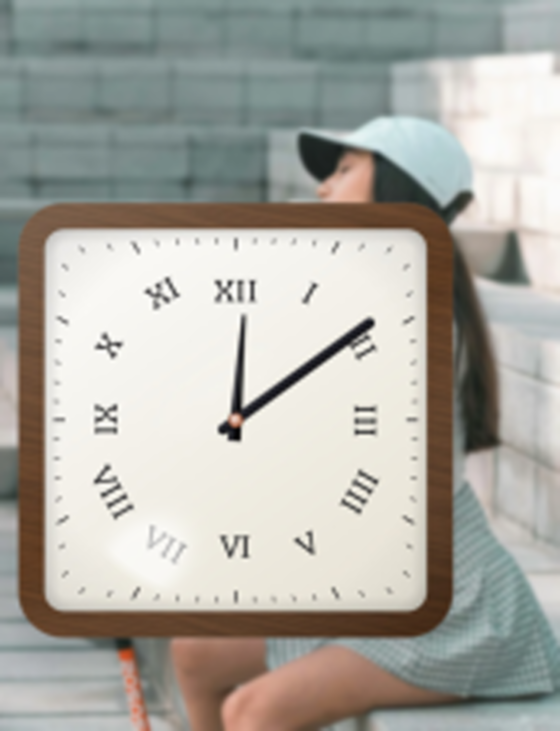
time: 12:09
